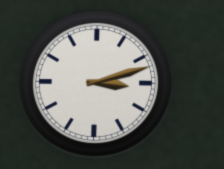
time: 3:12
